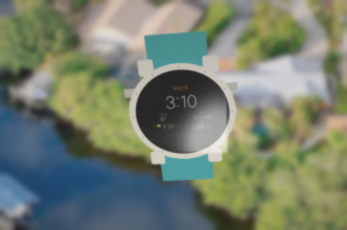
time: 3:10
